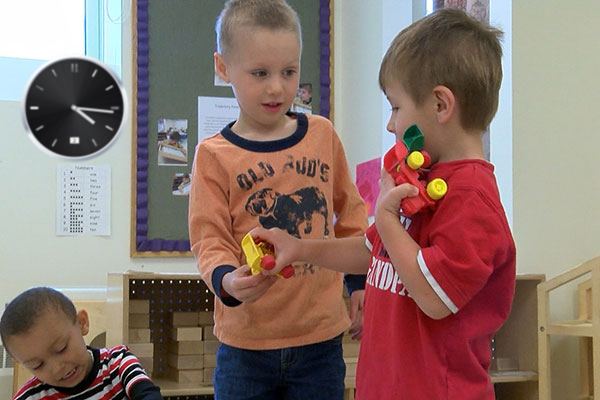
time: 4:16
